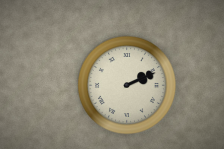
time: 2:11
